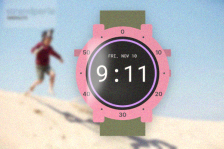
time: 9:11
